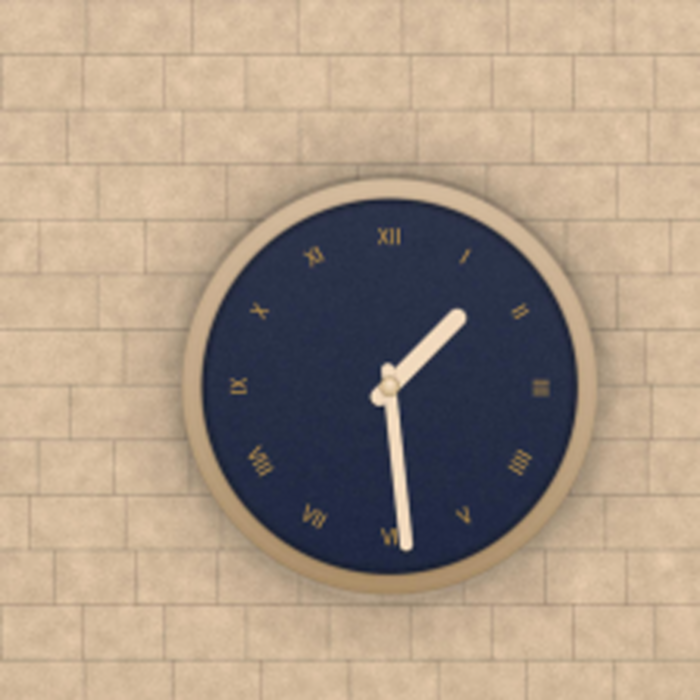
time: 1:29
